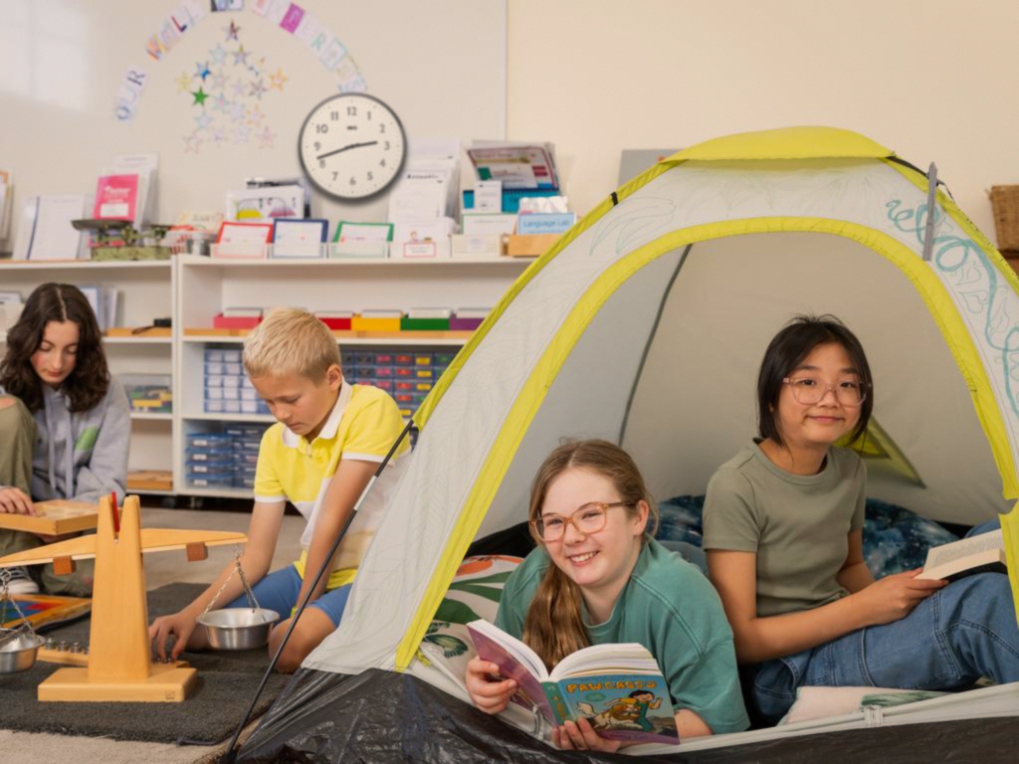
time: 2:42
